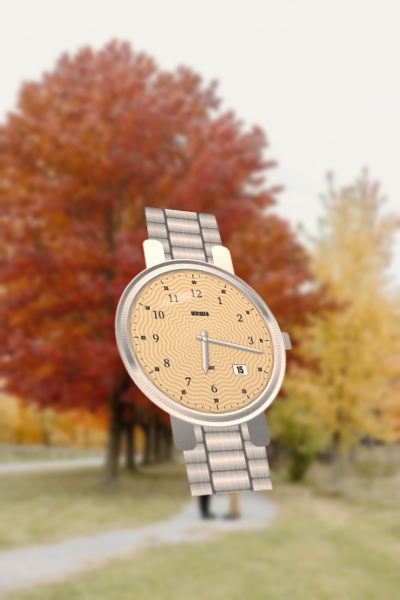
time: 6:17
